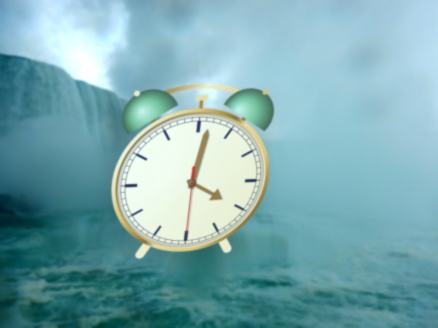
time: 4:01:30
